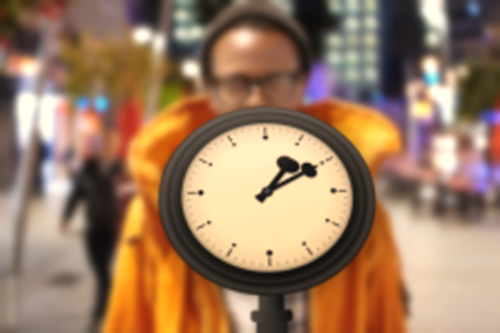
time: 1:10
